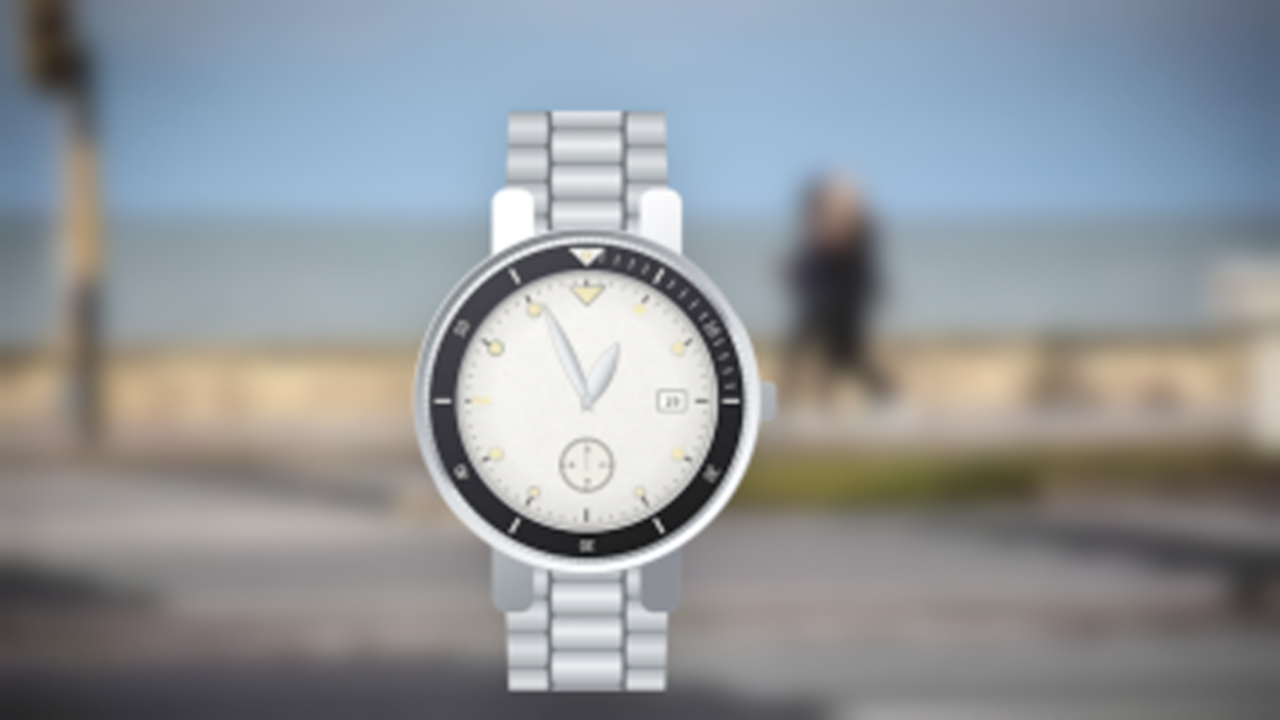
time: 12:56
